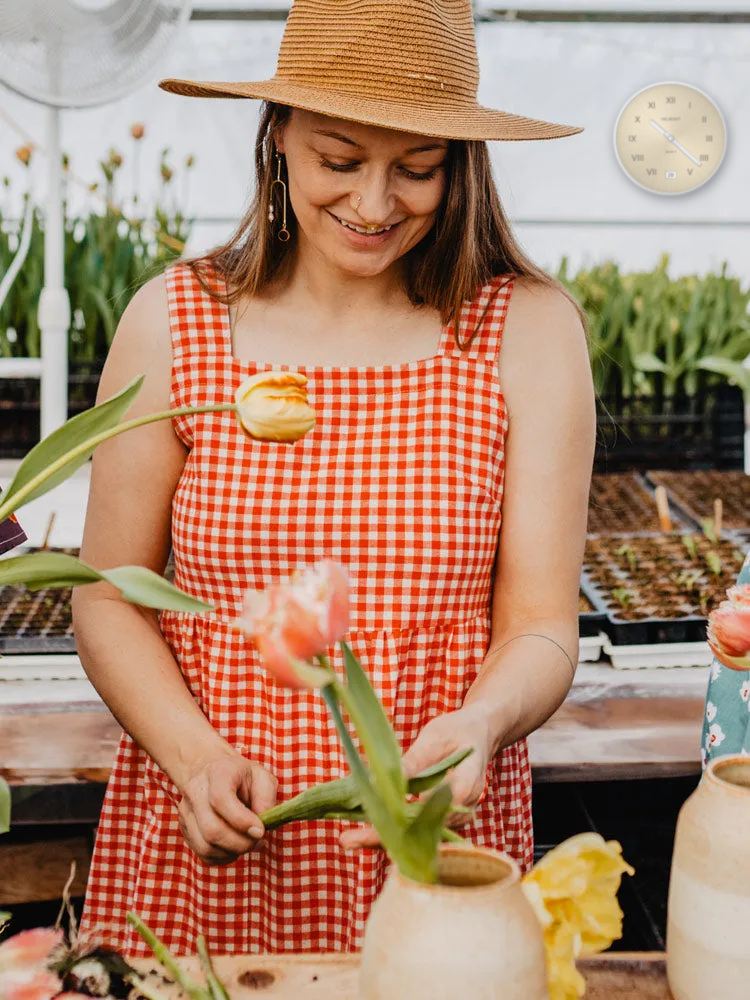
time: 10:22
